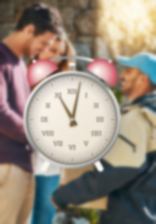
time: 11:02
